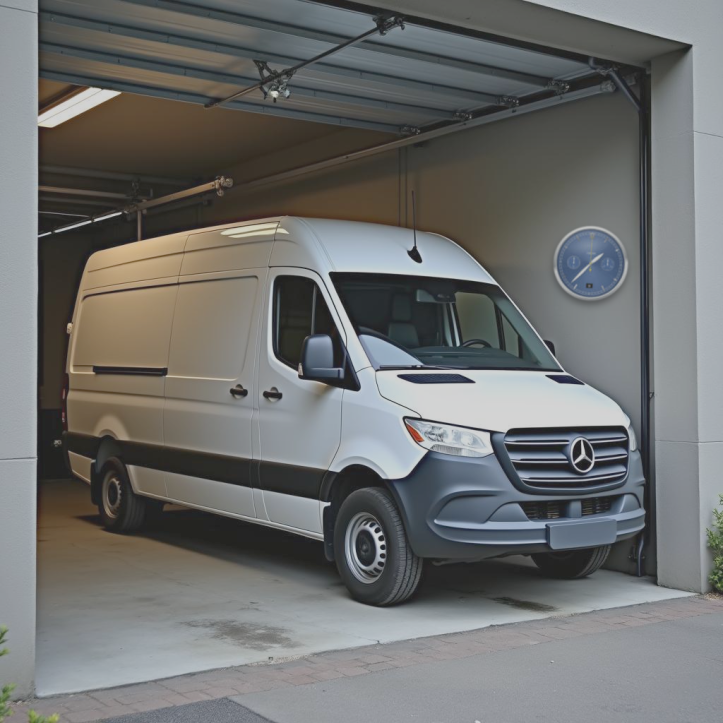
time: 1:37
